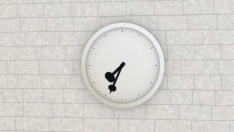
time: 7:34
